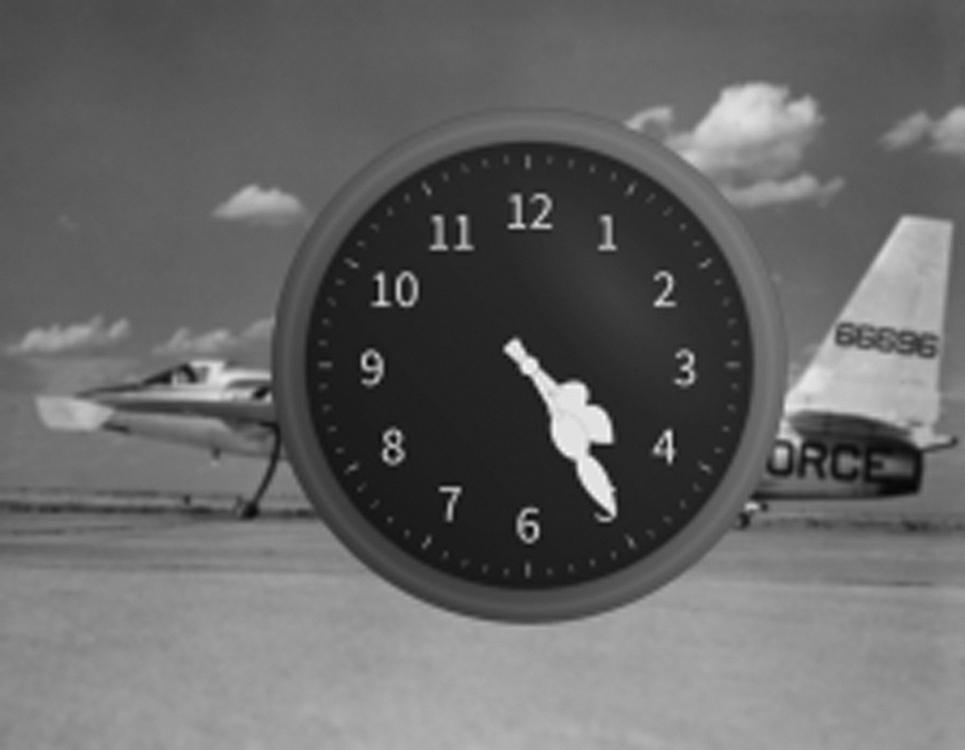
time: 4:25
